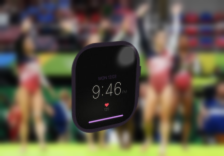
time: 9:46
